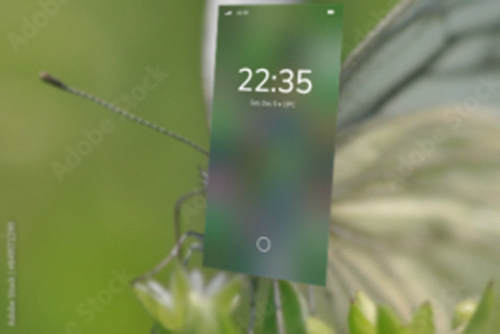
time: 22:35
